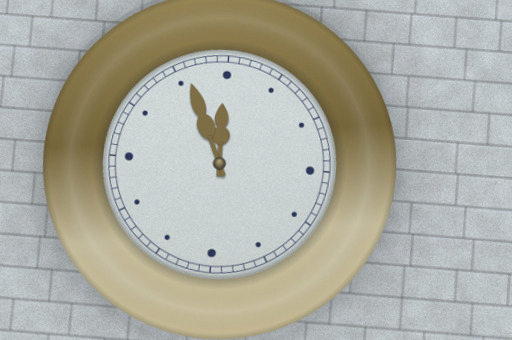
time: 11:56
